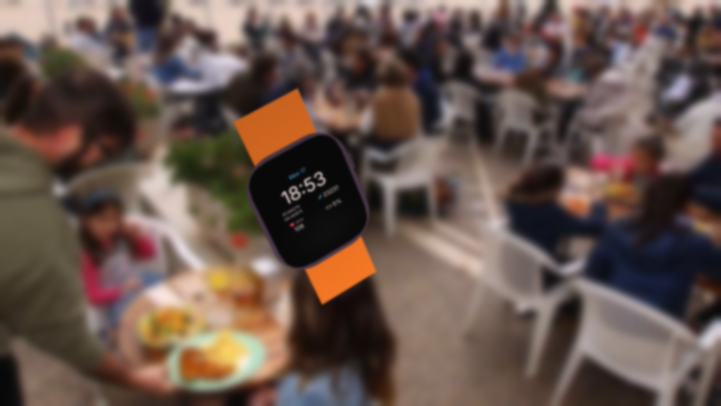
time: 18:53
